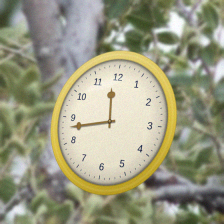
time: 11:43
